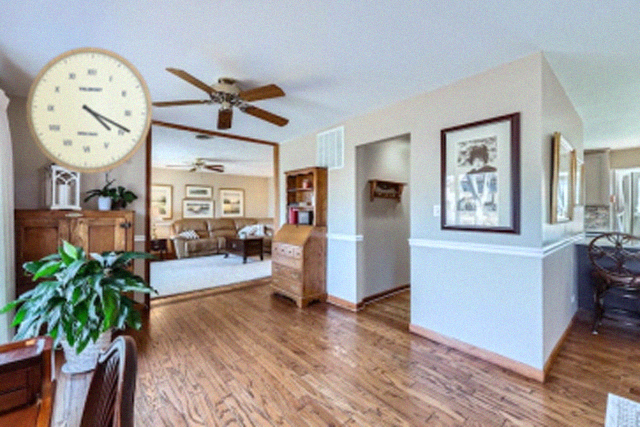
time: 4:19
